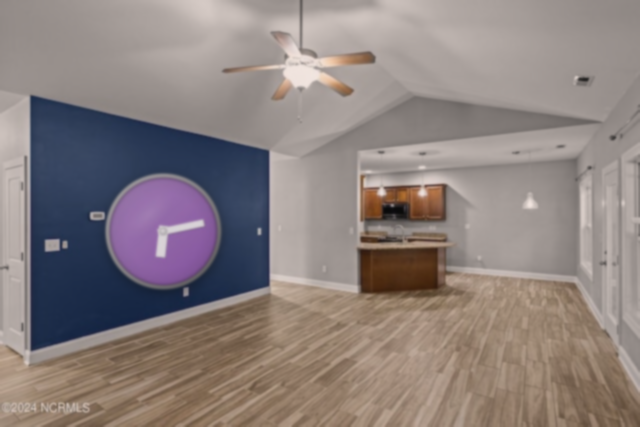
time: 6:13
